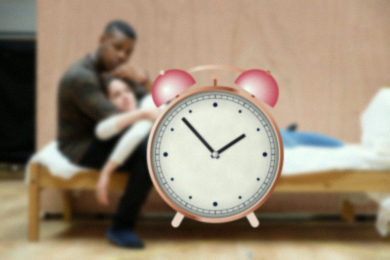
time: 1:53
